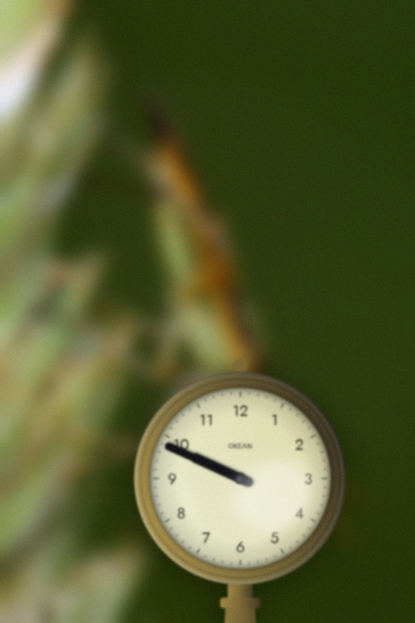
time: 9:49
